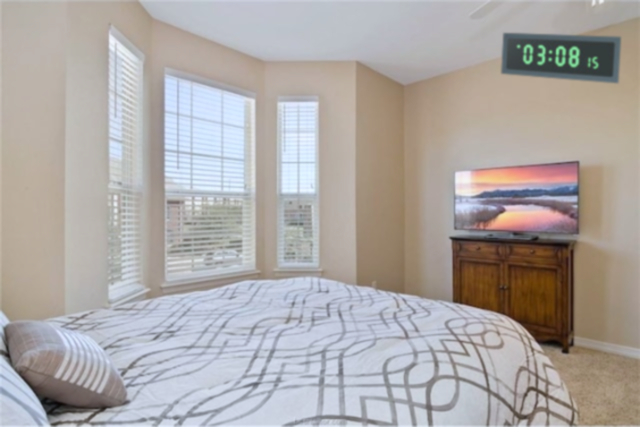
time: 3:08:15
